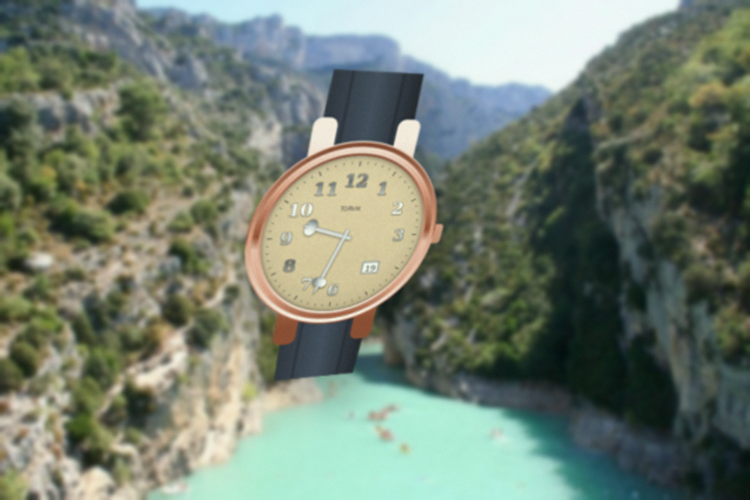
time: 9:33
